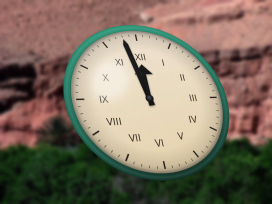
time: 11:58
